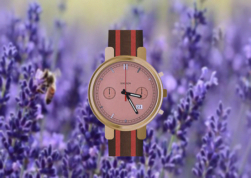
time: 3:25
